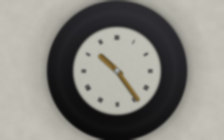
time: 10:24
